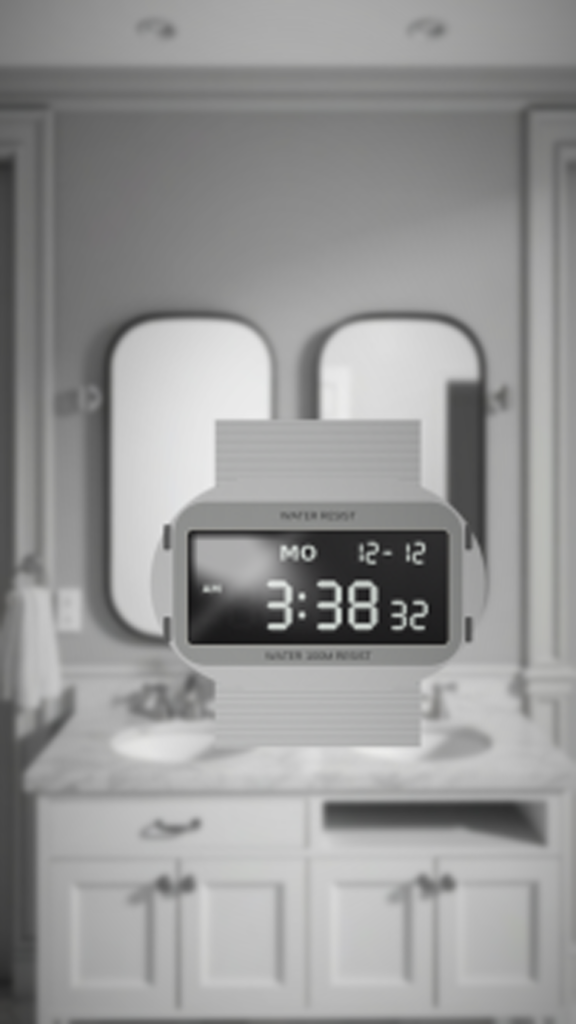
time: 3:38:32
